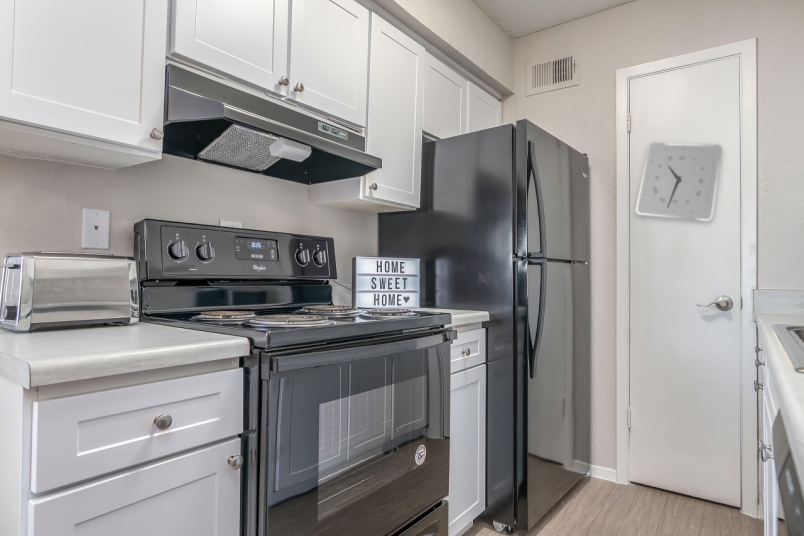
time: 10:32
